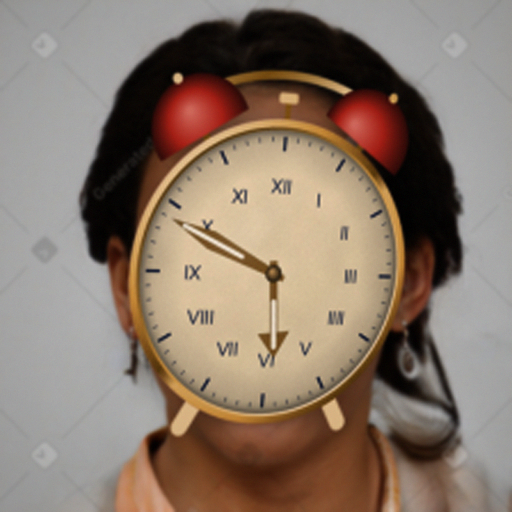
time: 5:49
